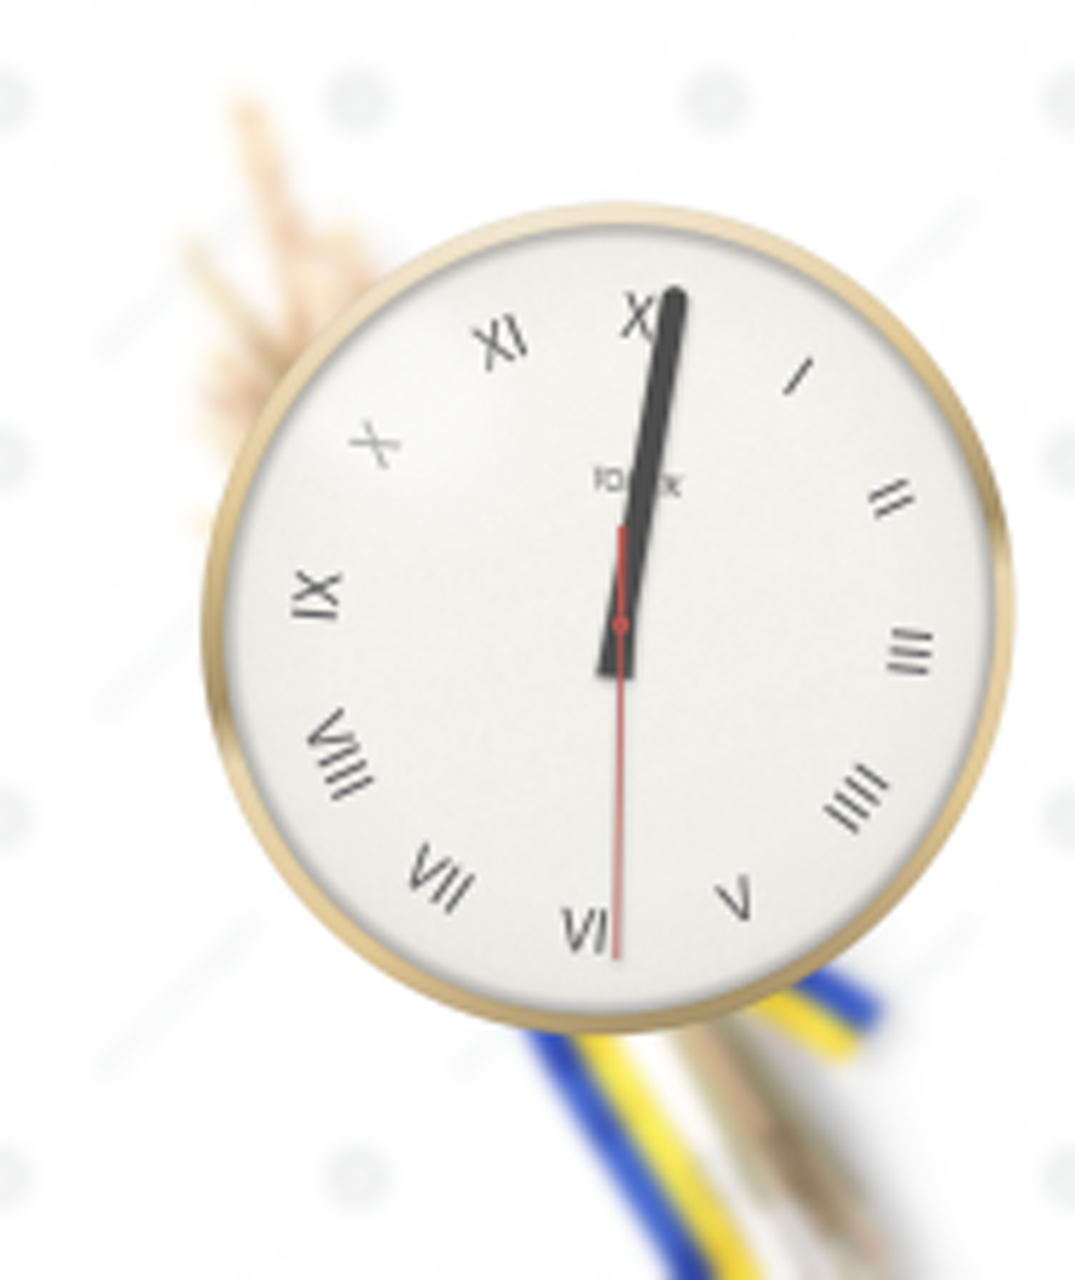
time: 12:00:29
